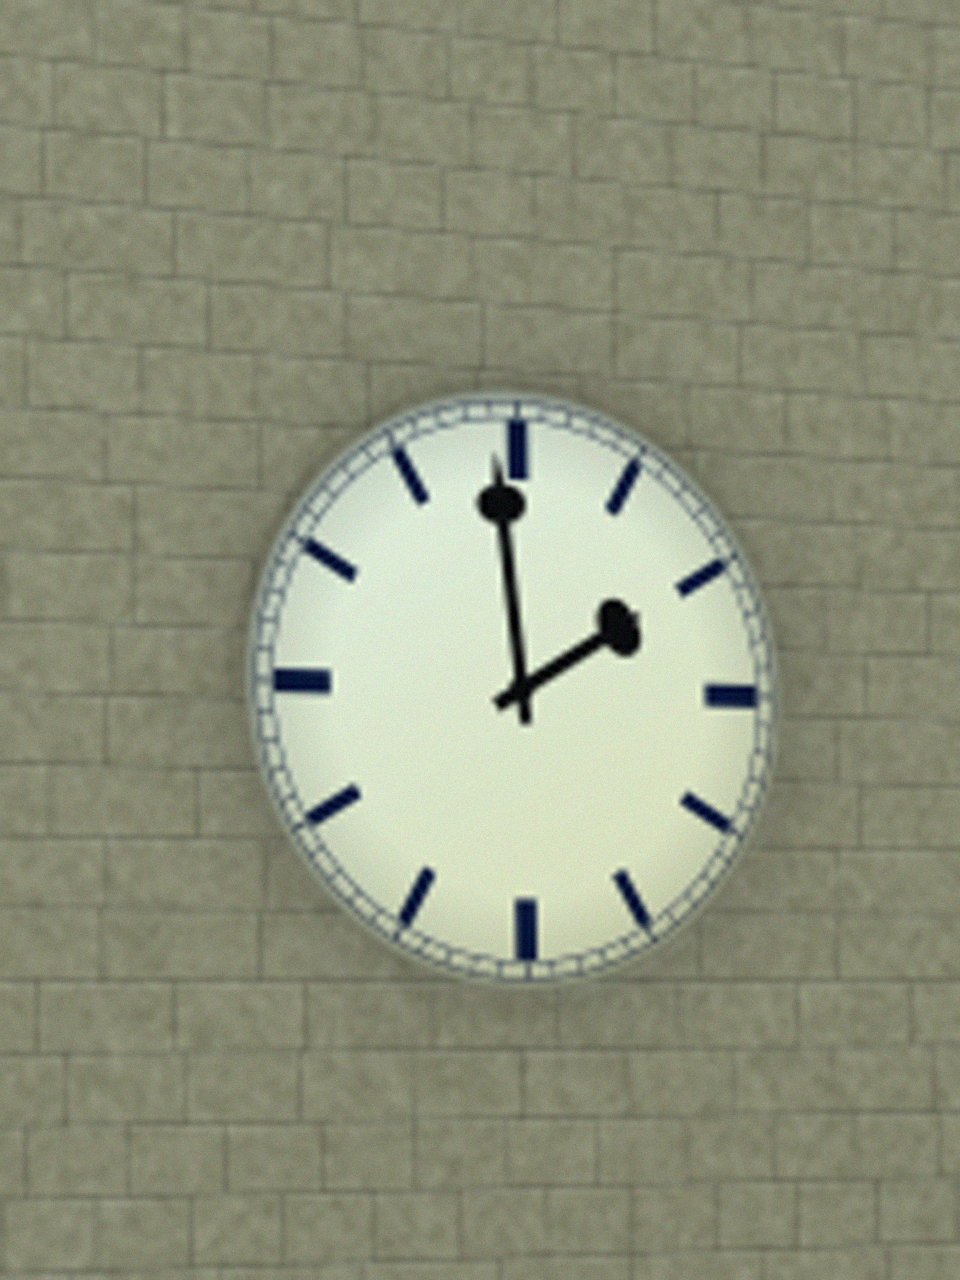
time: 1:59
